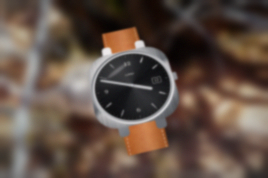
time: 3:49
